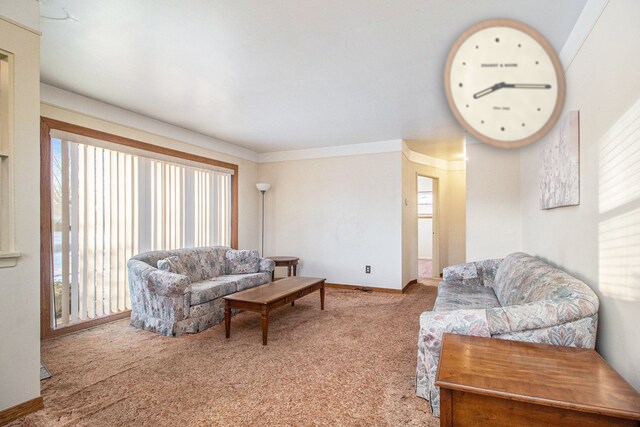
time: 8:15
